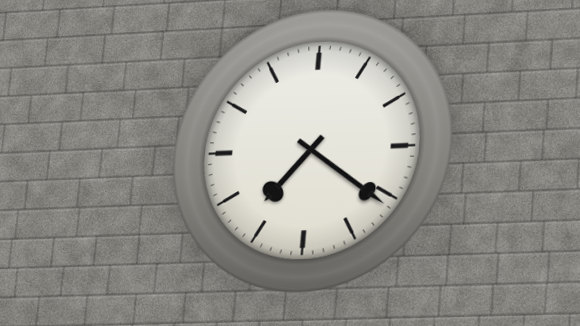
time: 7:21
